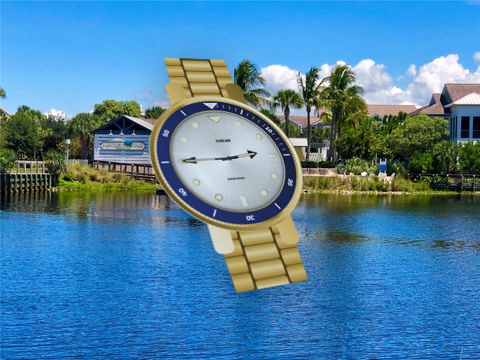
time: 2:45
